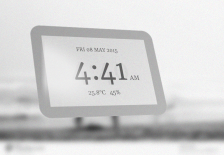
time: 4:41
